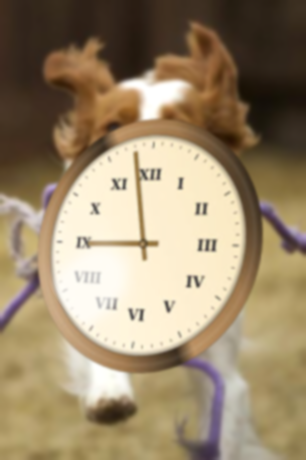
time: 8:58
